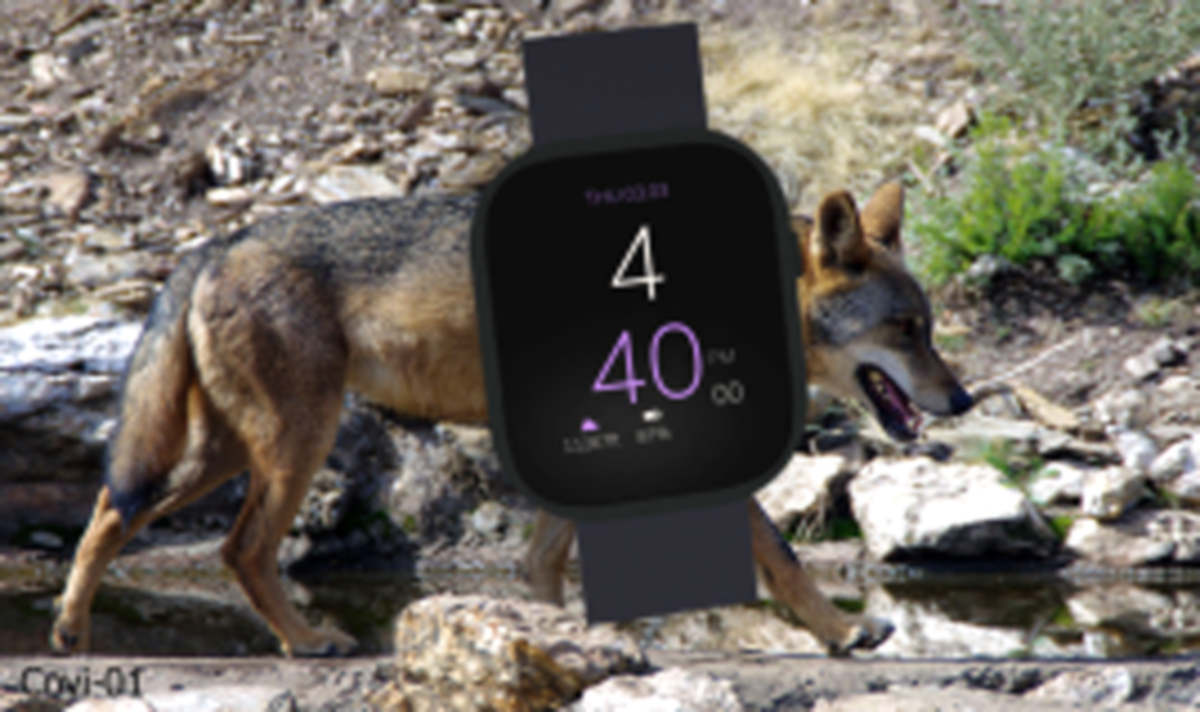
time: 4:40
